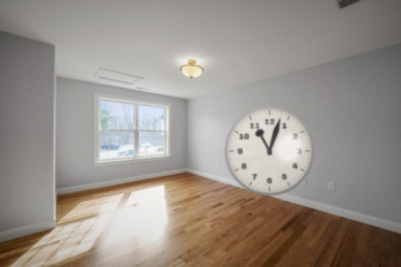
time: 11:03
